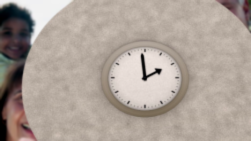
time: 1:59
